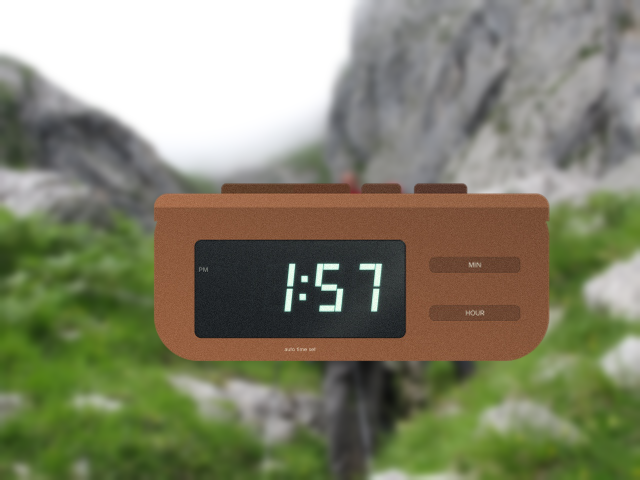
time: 1:57
